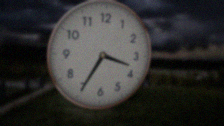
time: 3:35
